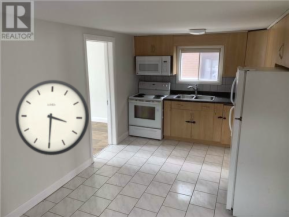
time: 3:30
